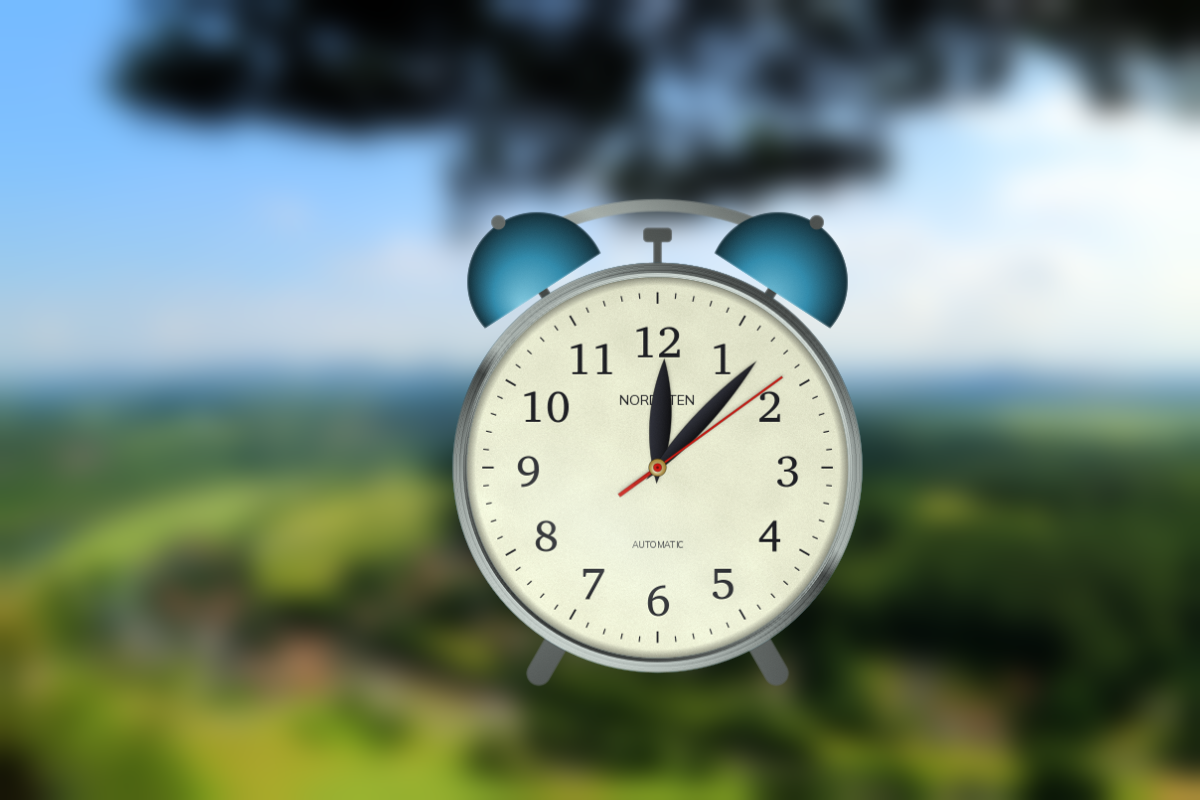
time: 12:07:09
